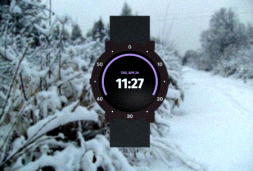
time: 11:27
